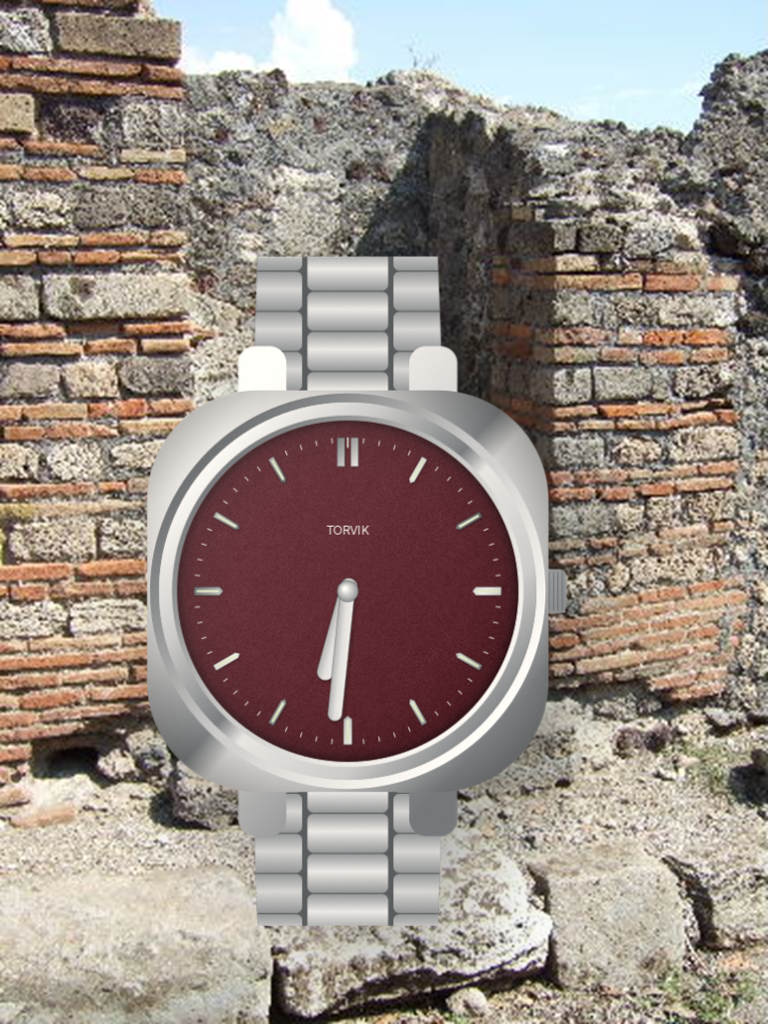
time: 6:31
